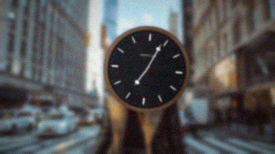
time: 7:04
